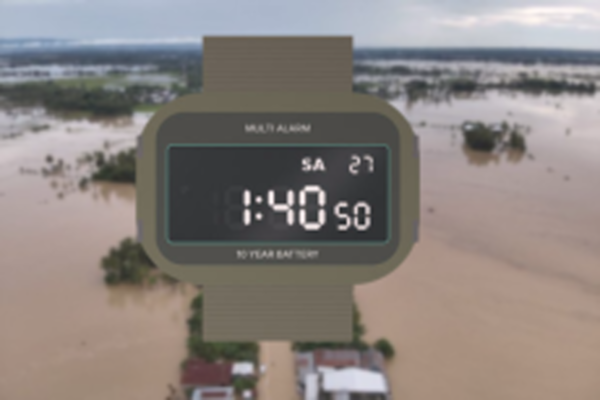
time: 1:40:50
